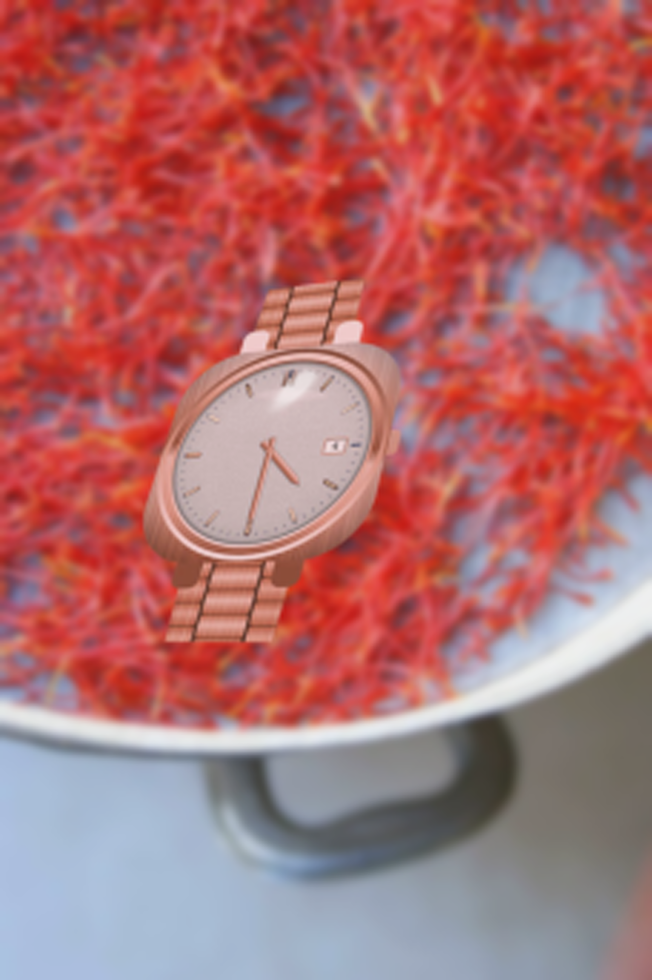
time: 4:30
